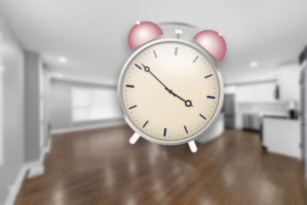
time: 3:51
